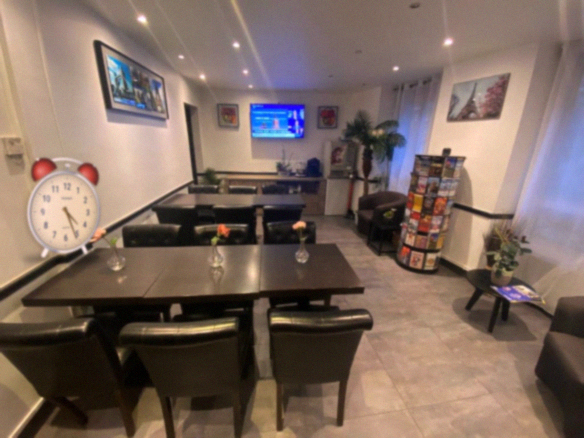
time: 4:26
